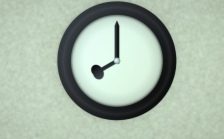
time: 8:00
